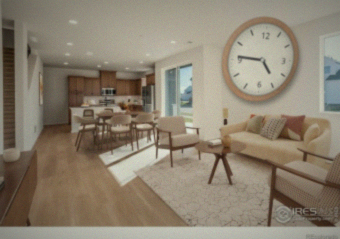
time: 4:46
